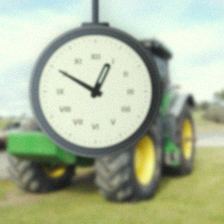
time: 12:50
